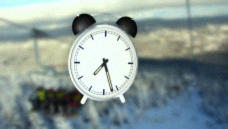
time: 7:27
